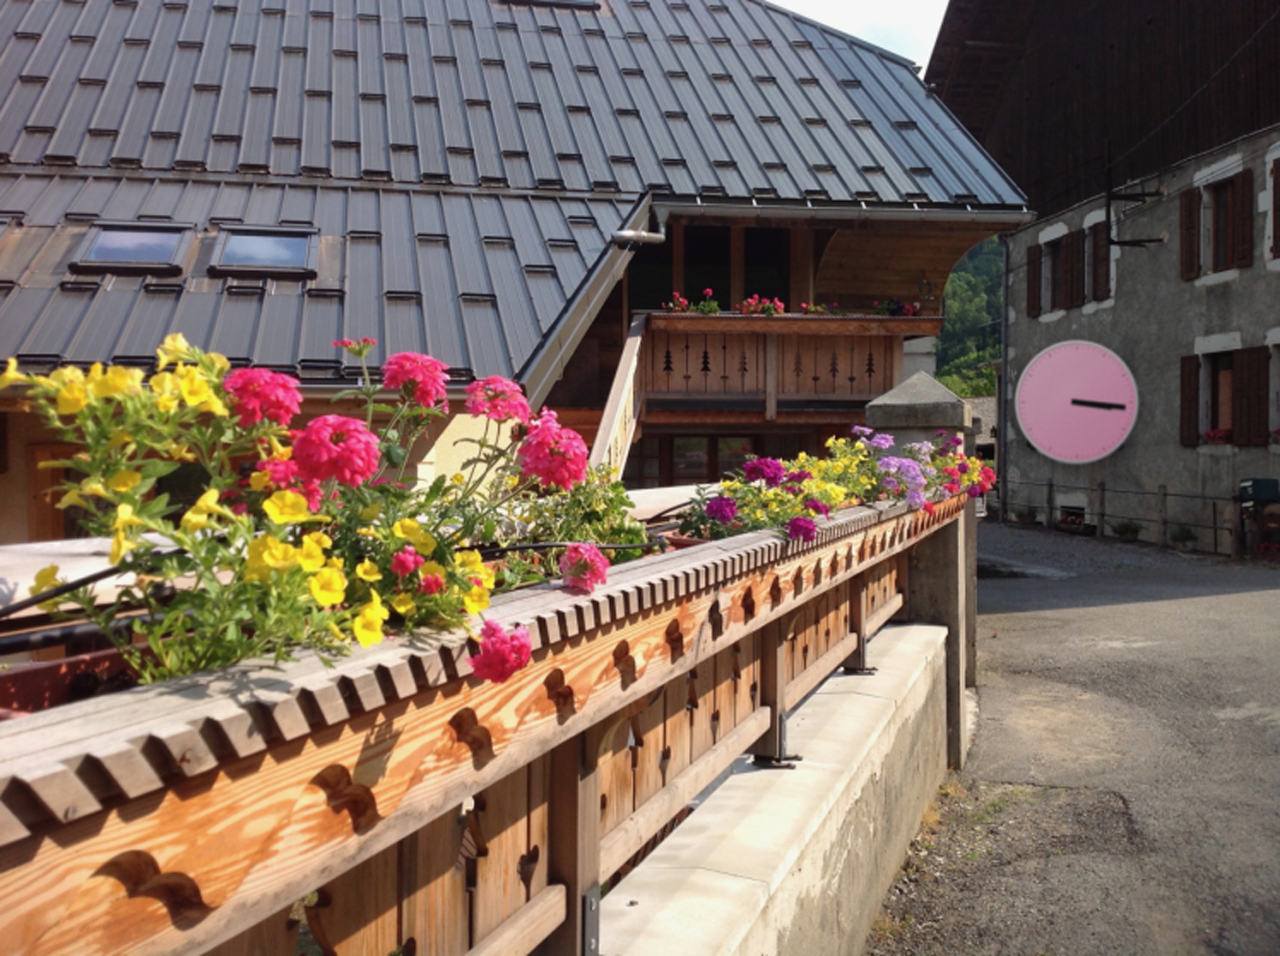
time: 3:16
